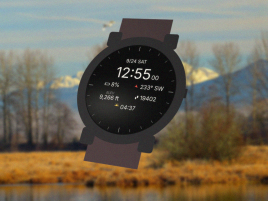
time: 12:55
